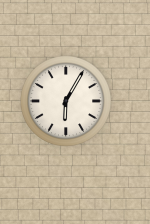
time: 6:05
